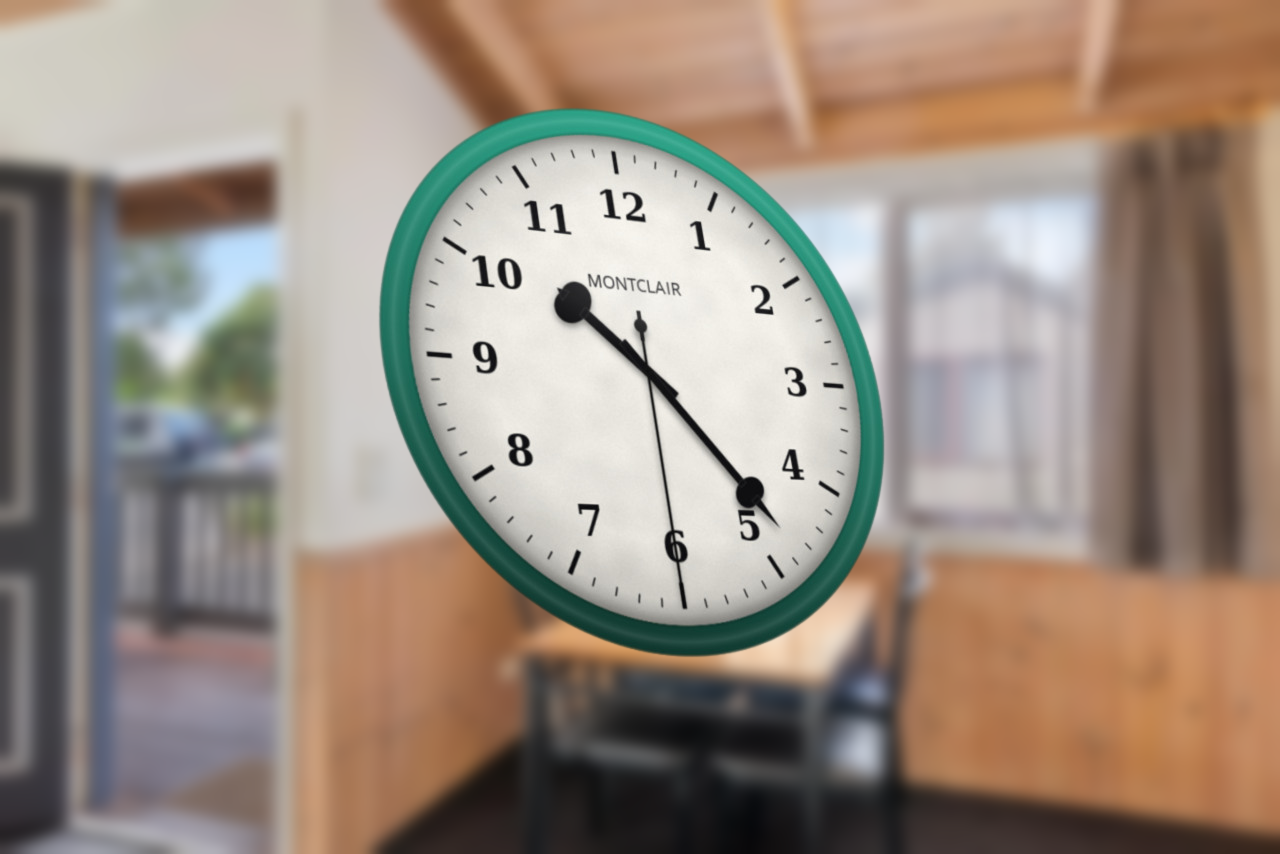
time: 10:23:30
